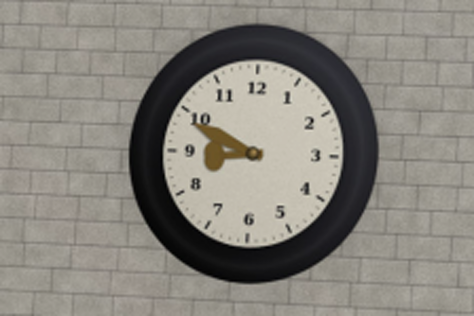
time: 8:49
